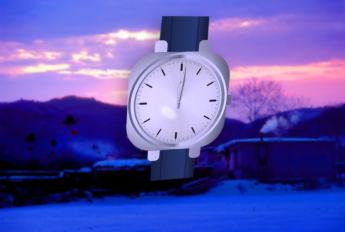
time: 12:01
